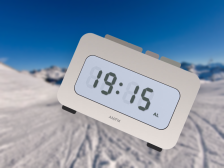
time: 19:15
